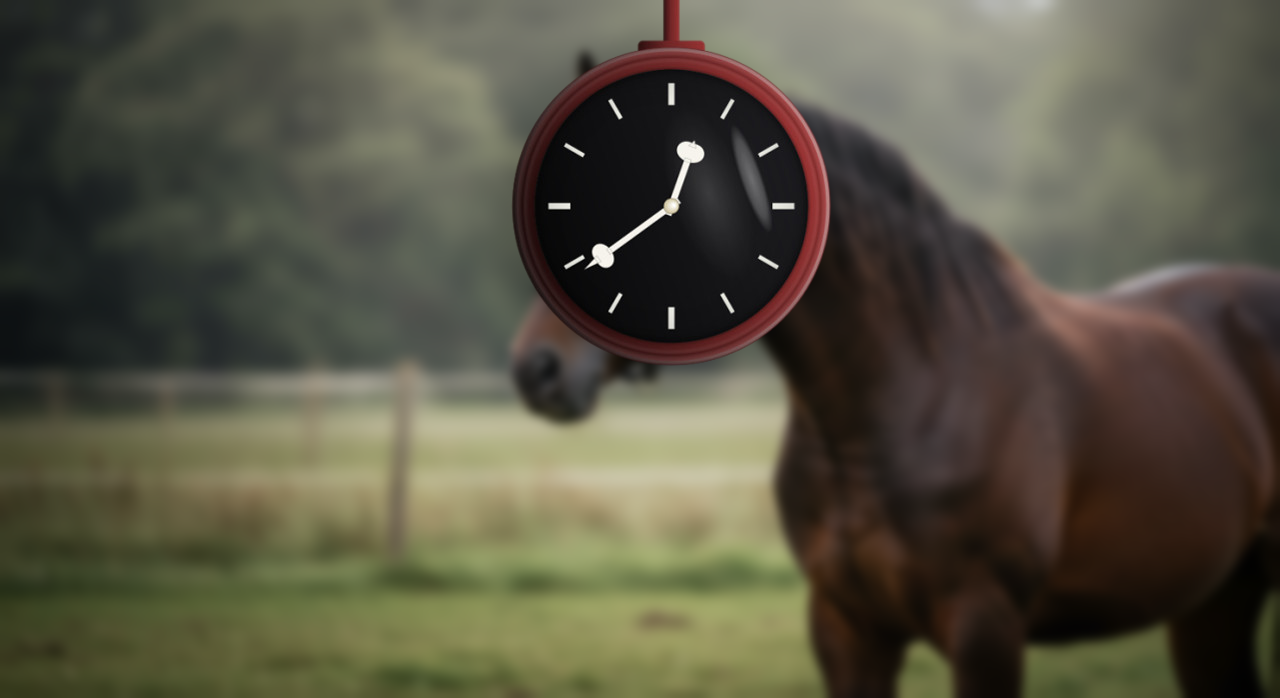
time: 12:39
